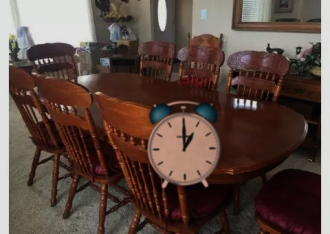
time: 1:00
